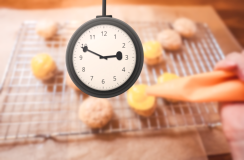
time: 2:49
